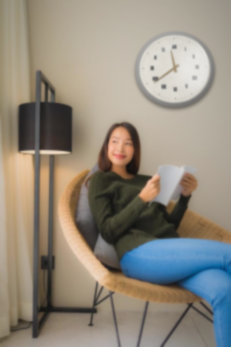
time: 11:39
